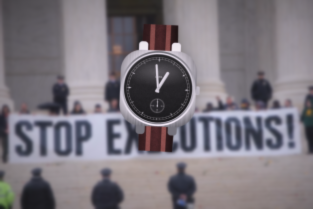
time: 12:59
